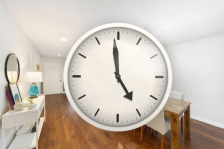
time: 4:59
